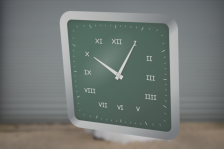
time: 10:05
